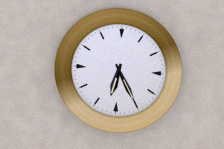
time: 6:25
